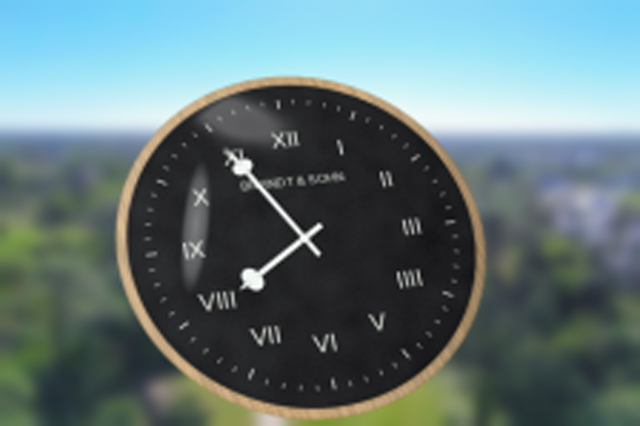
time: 7:55
